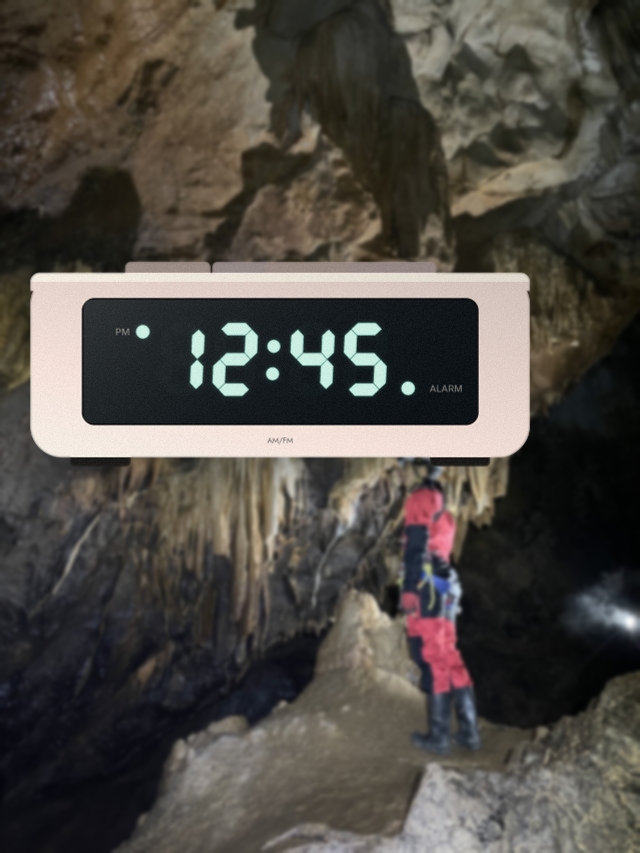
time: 12:45
